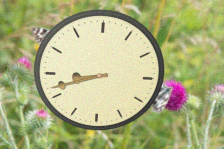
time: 8:42
